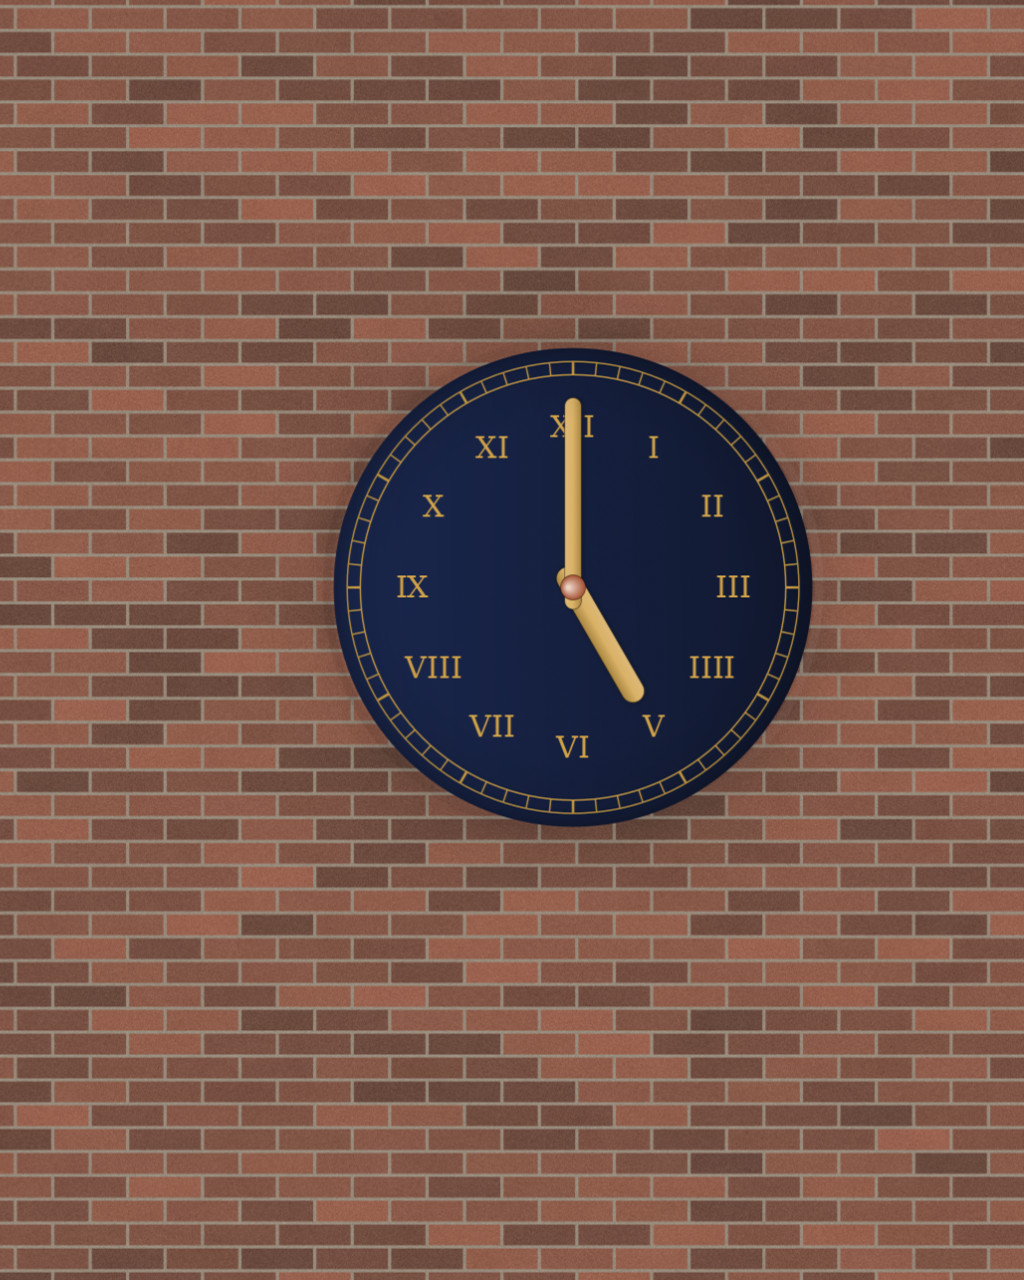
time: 5:00
